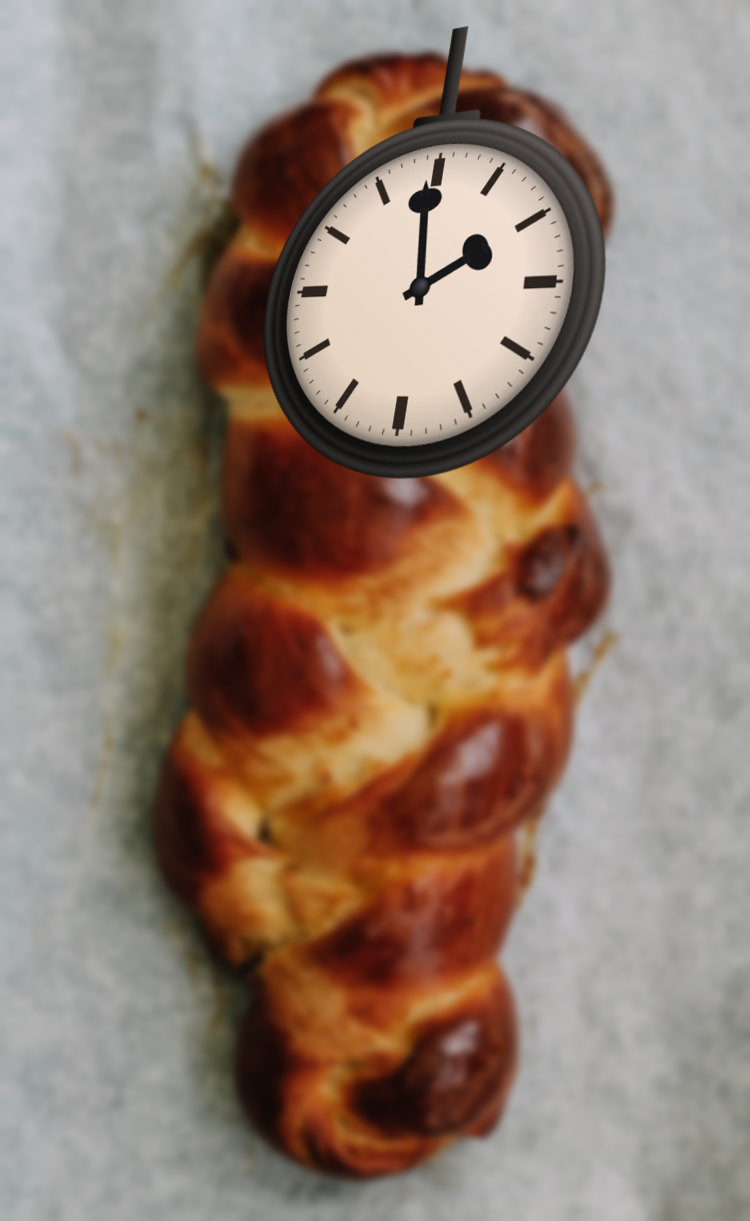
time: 1:59
